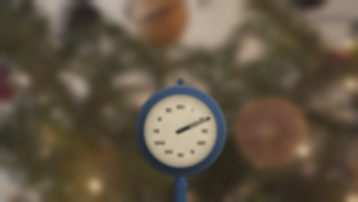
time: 2:11
